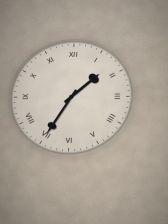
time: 1:35
